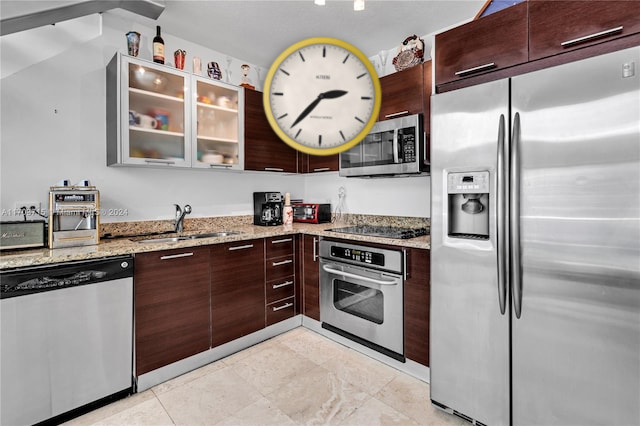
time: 2:37
